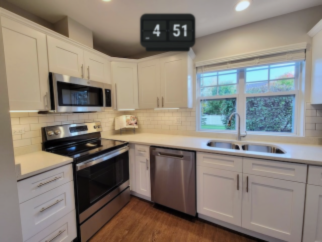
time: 4:51
